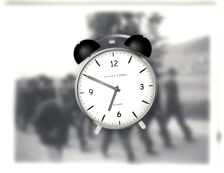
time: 6:50
